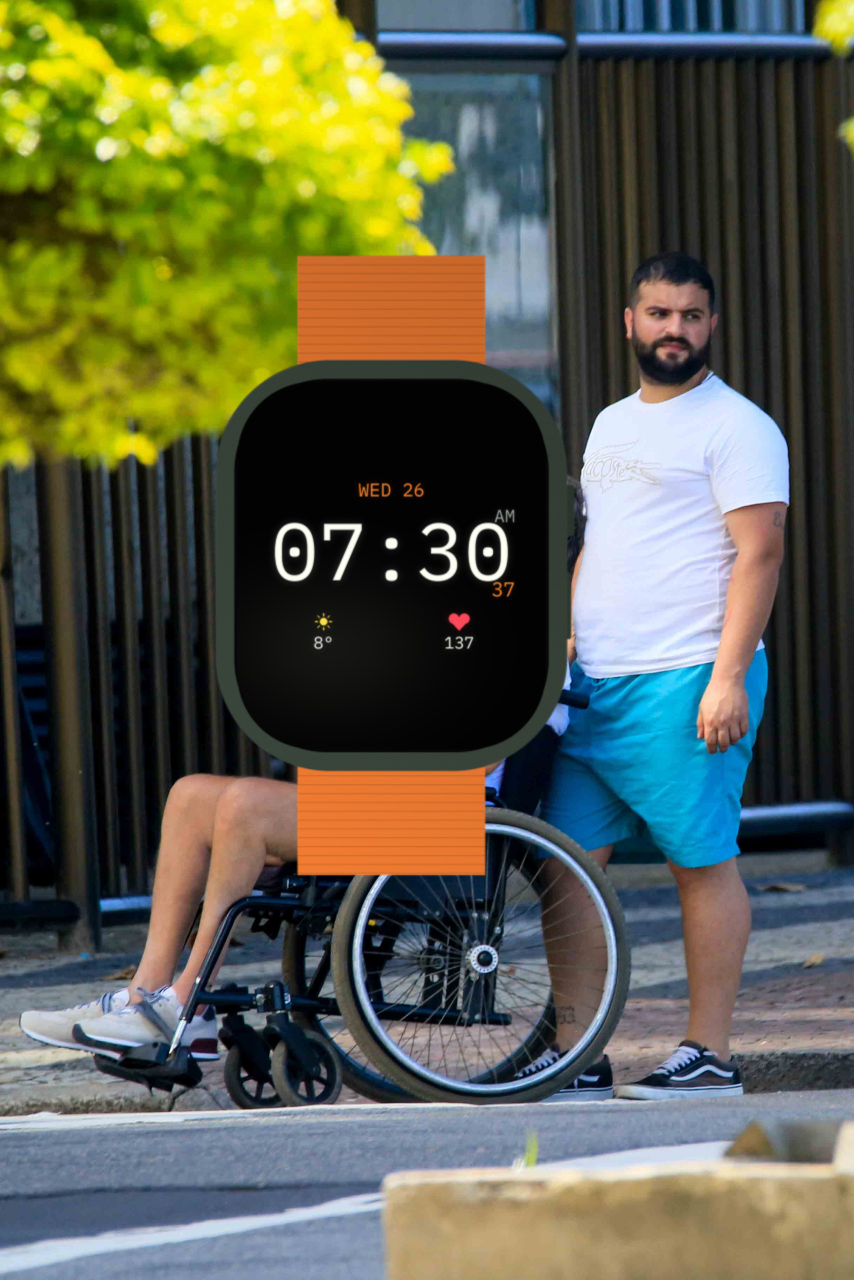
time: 7:30:37
